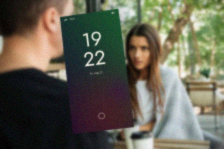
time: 19:22
